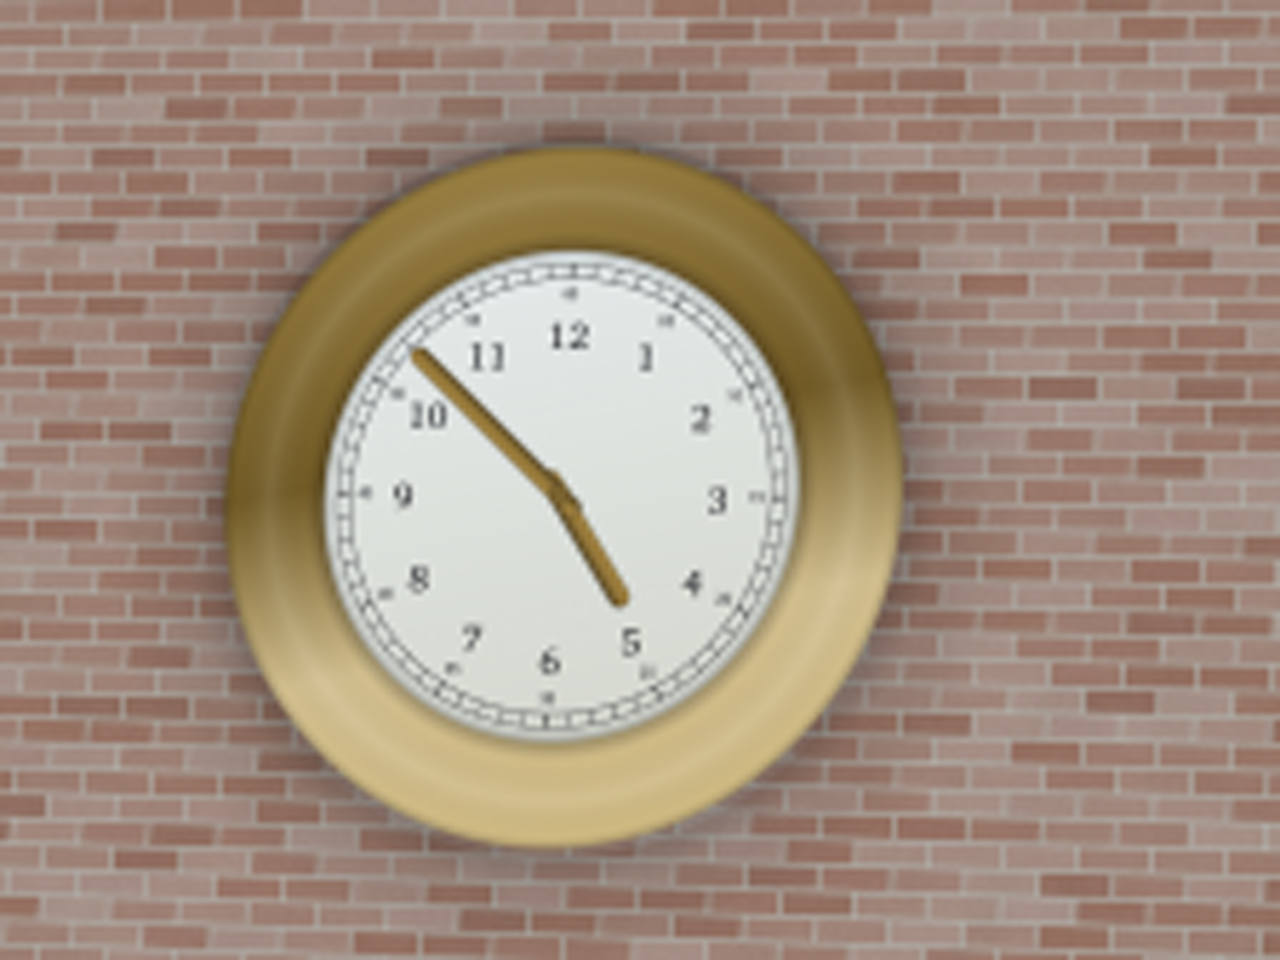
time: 4:52
